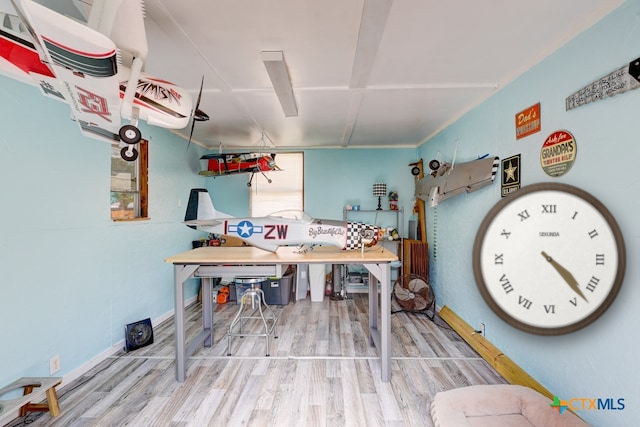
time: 4:23
